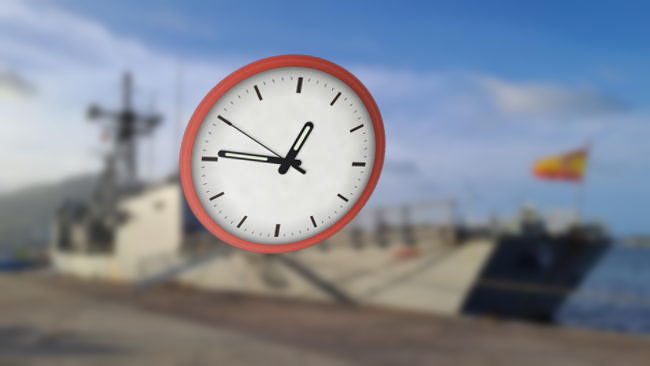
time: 12:45:50
